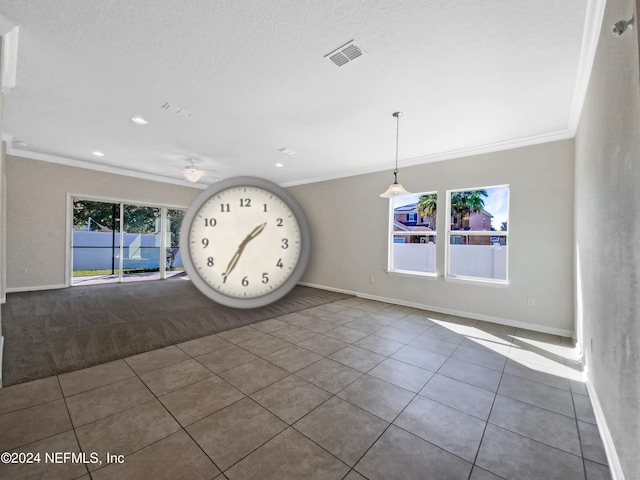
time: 1:35
